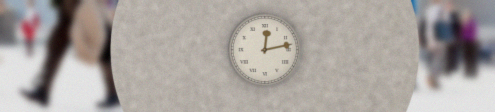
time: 12:13
